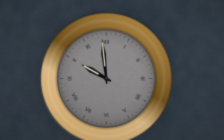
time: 9:59
